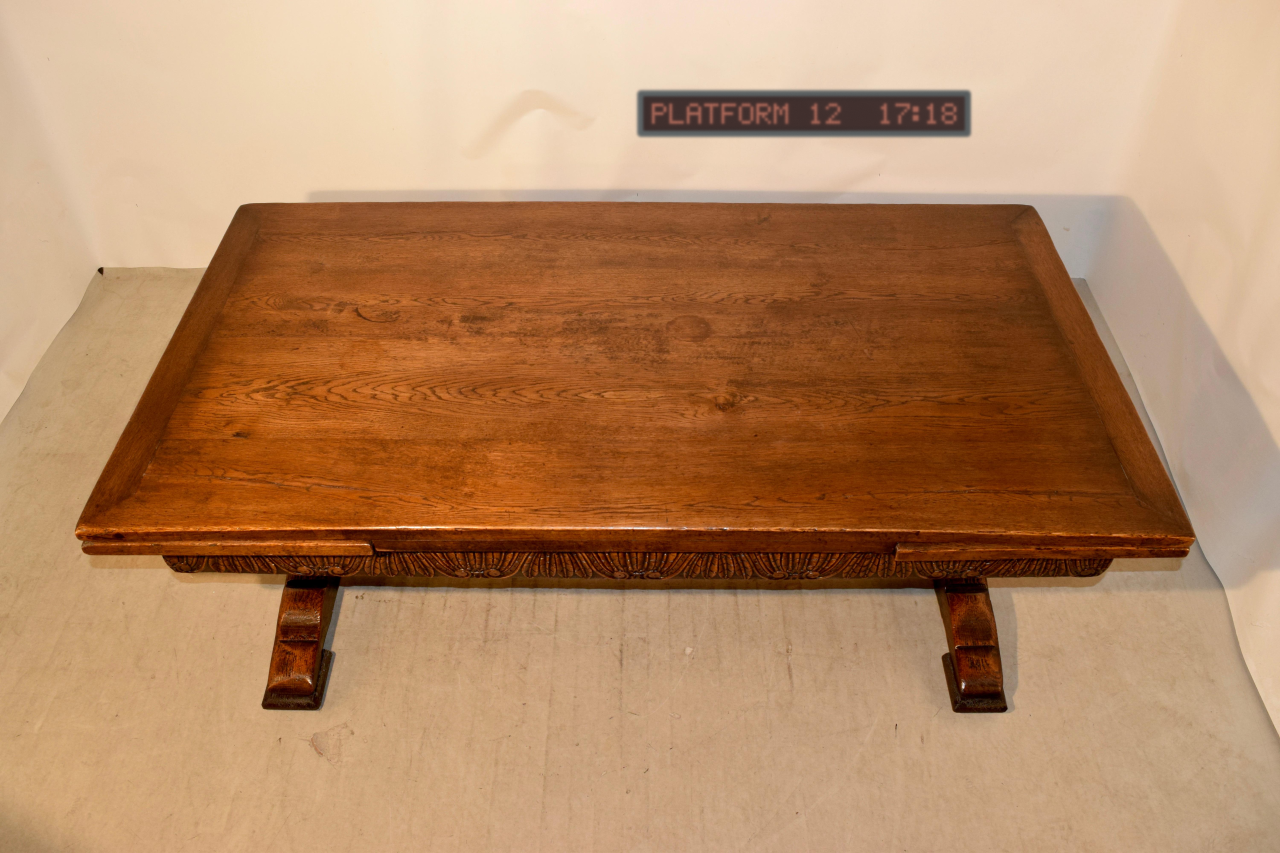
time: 17:18
